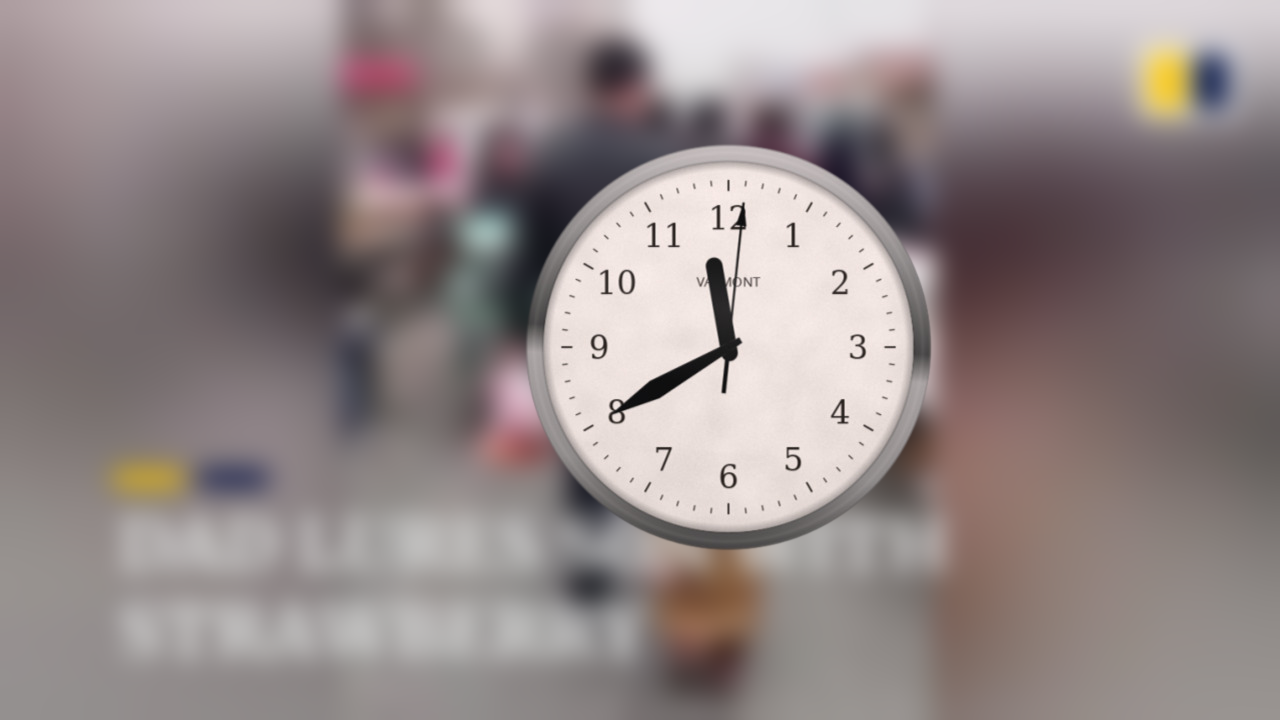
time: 11:40:01
